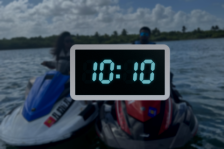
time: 10:10
